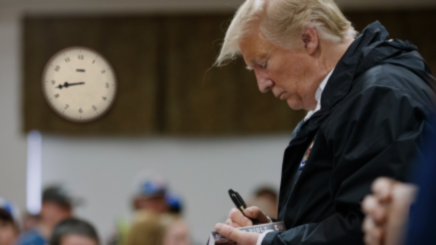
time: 8:43
